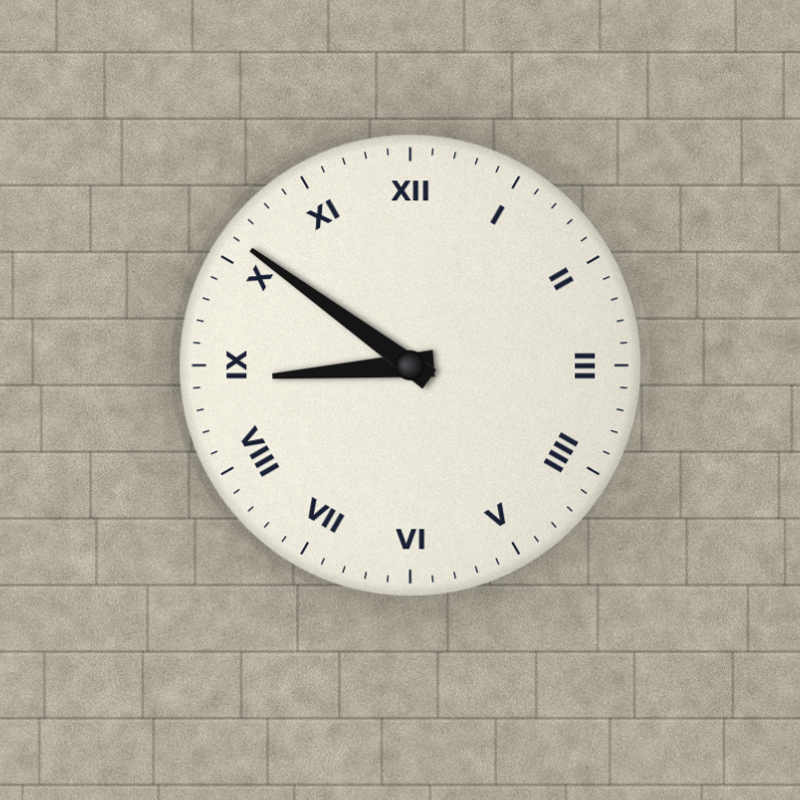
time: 8:51
